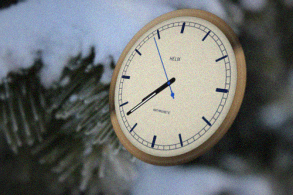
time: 7:37:54
